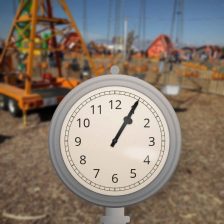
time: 1:05
